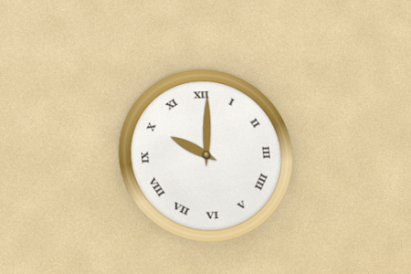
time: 10:01
